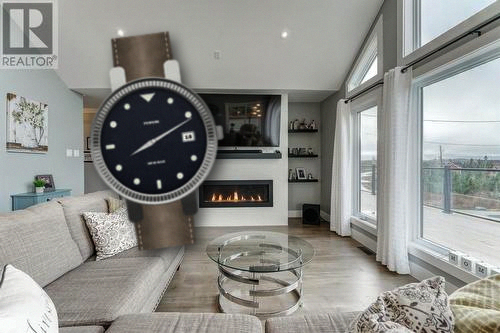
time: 8:11
